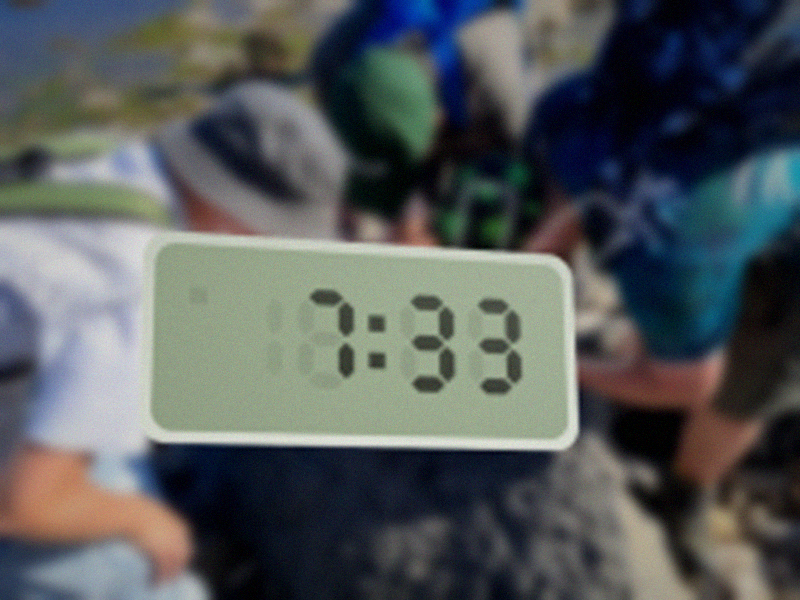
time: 7:33
